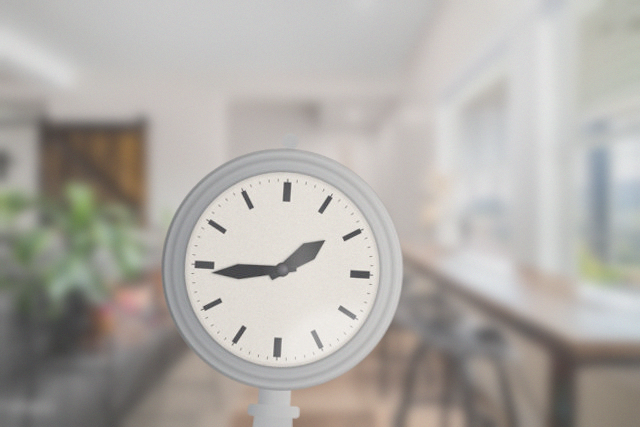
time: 1:44
